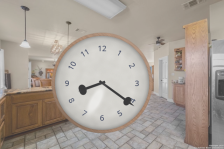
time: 8:21
